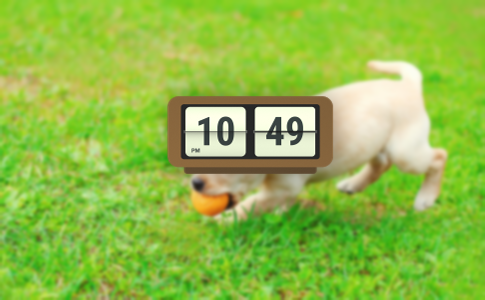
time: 10:49
